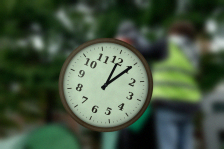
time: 12:05
